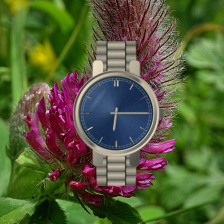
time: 6:15
